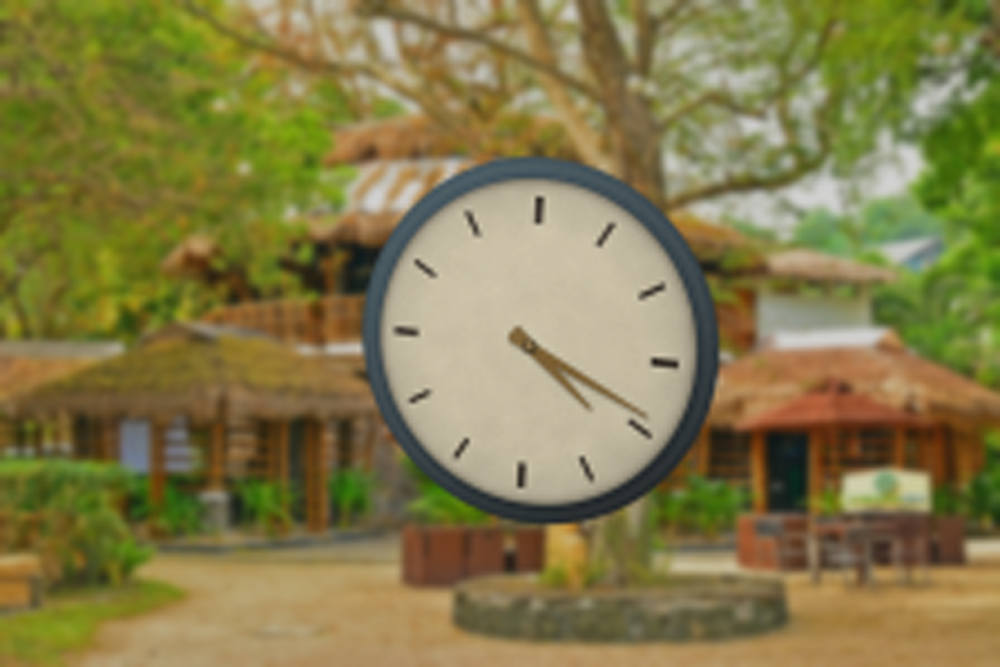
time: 4:19
